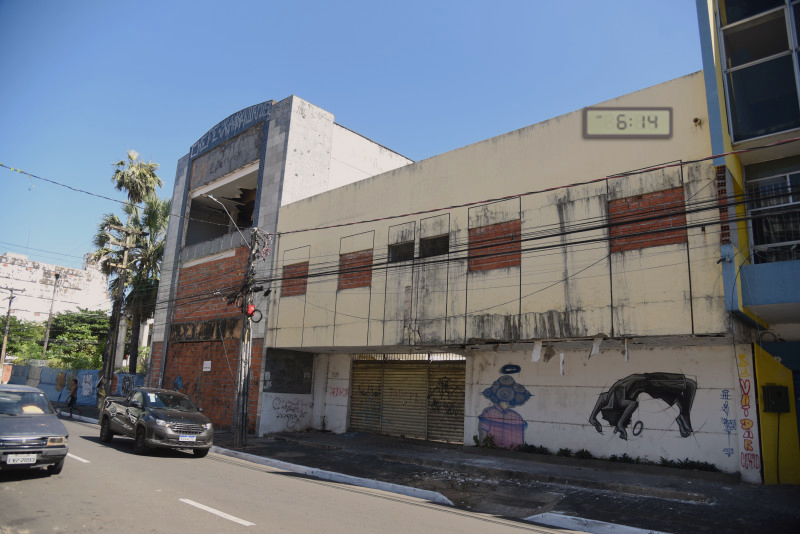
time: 6:14
